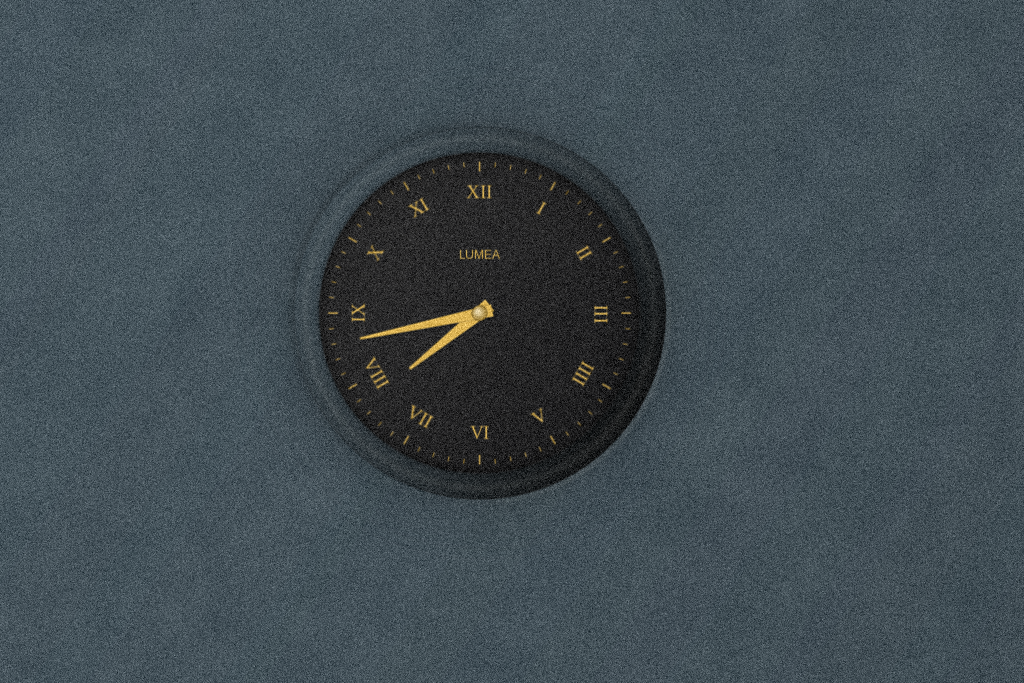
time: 7:43
